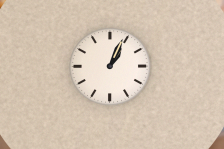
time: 1:04
